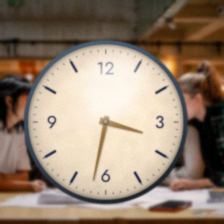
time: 3:32
